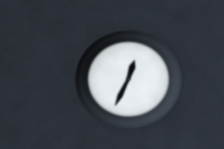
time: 12:34
